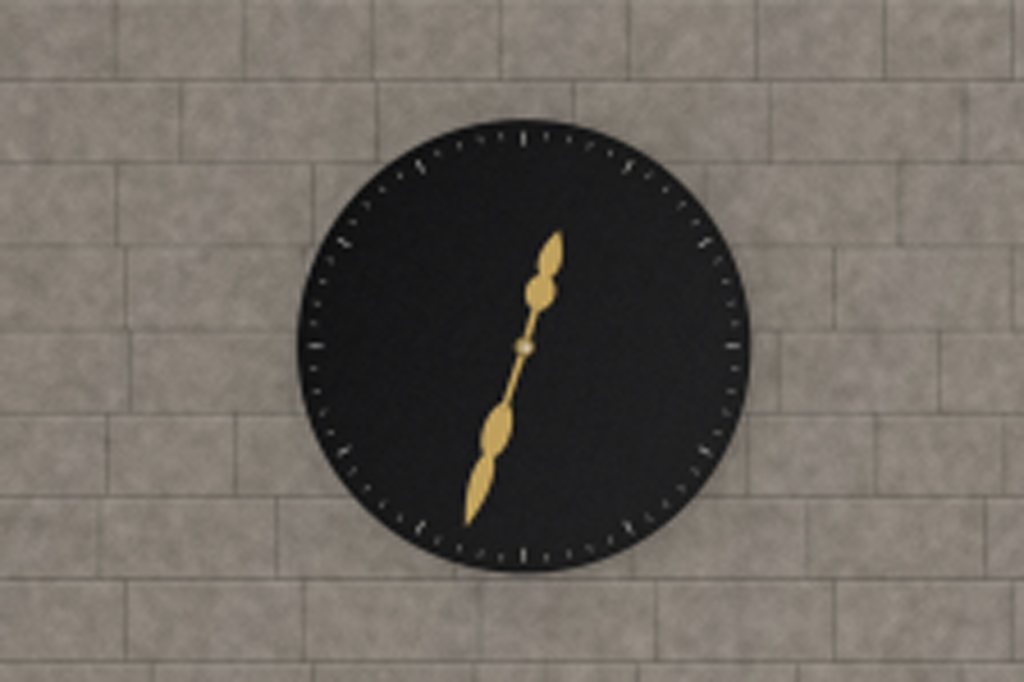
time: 12:33
